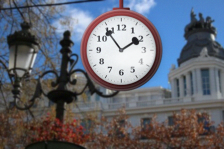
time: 1:54
